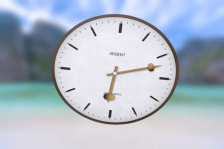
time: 6:12
